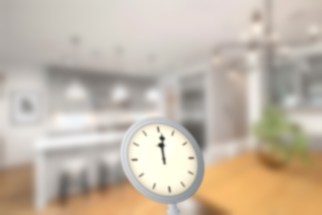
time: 12:01
